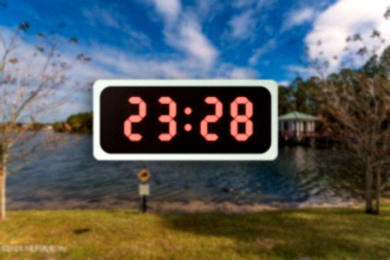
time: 23:28
